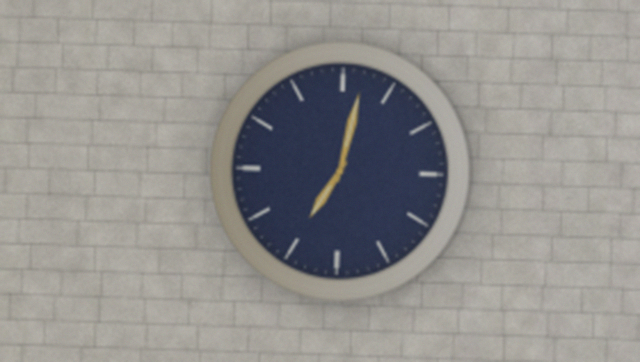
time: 7:02
